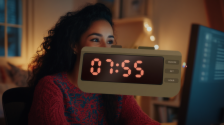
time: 7:55
